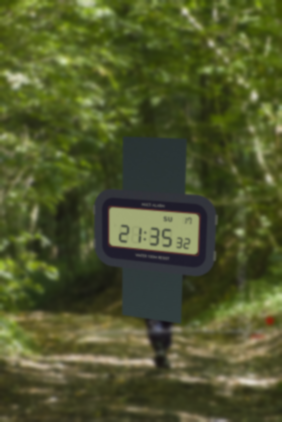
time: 21:35:32
